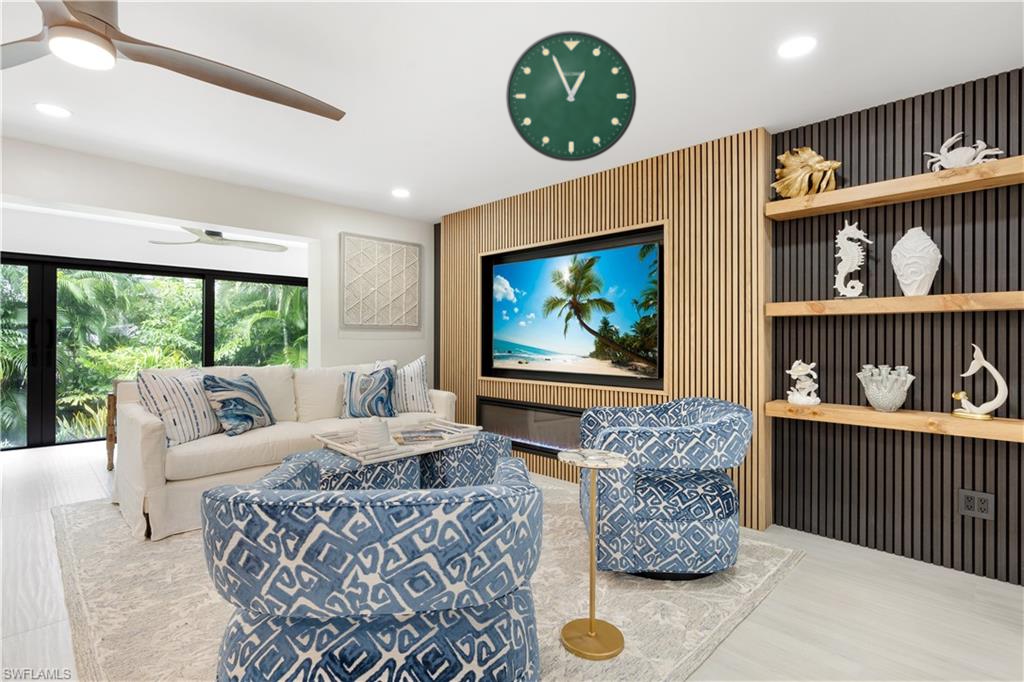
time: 12:56
